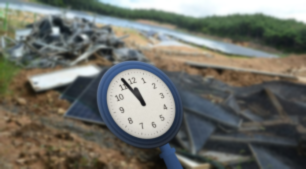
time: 11:57
